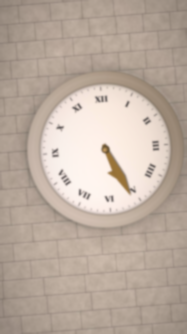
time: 5:26
